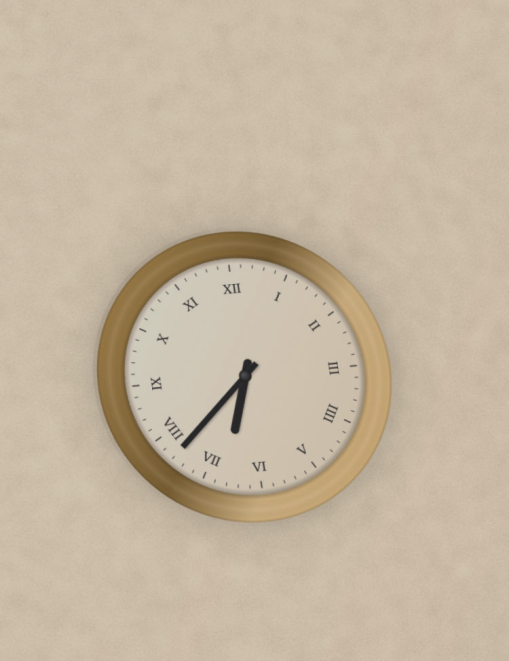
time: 6:38
